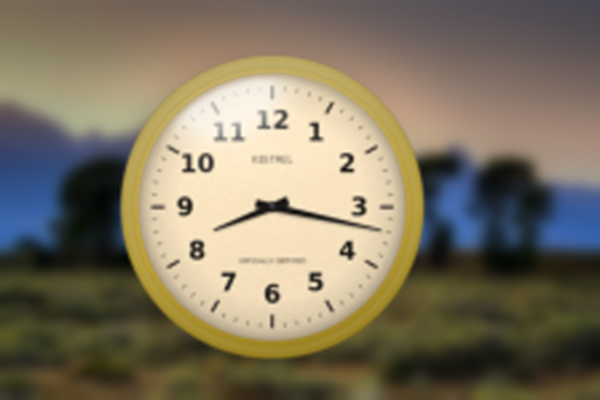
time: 8:17
